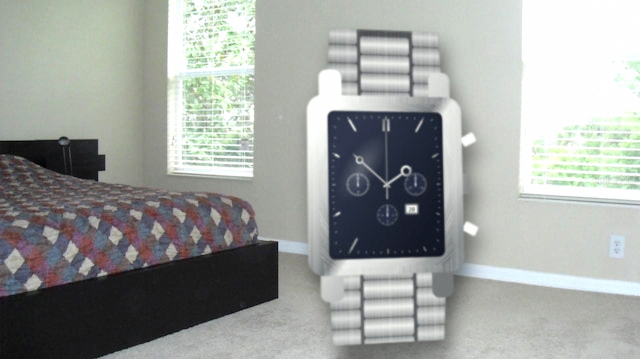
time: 1:52
